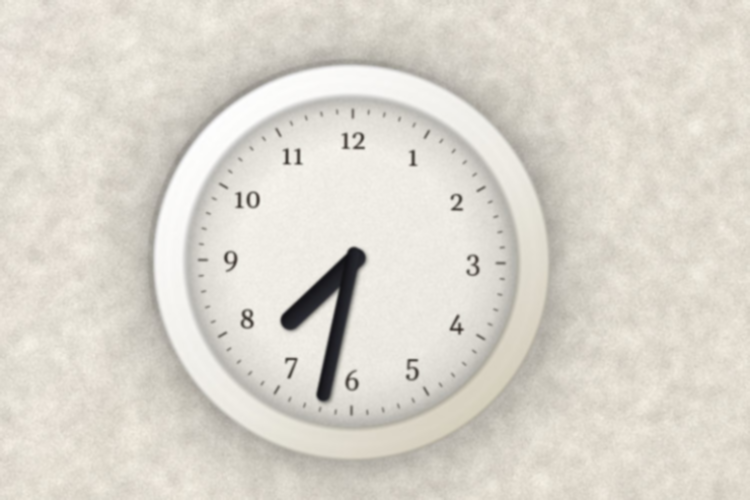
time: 7:32
